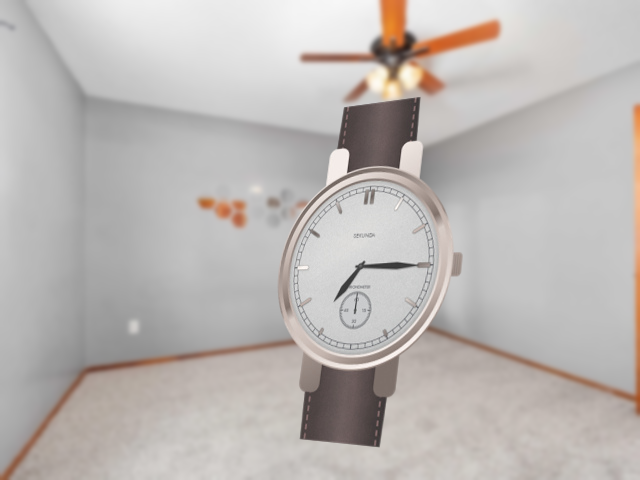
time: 7:15
